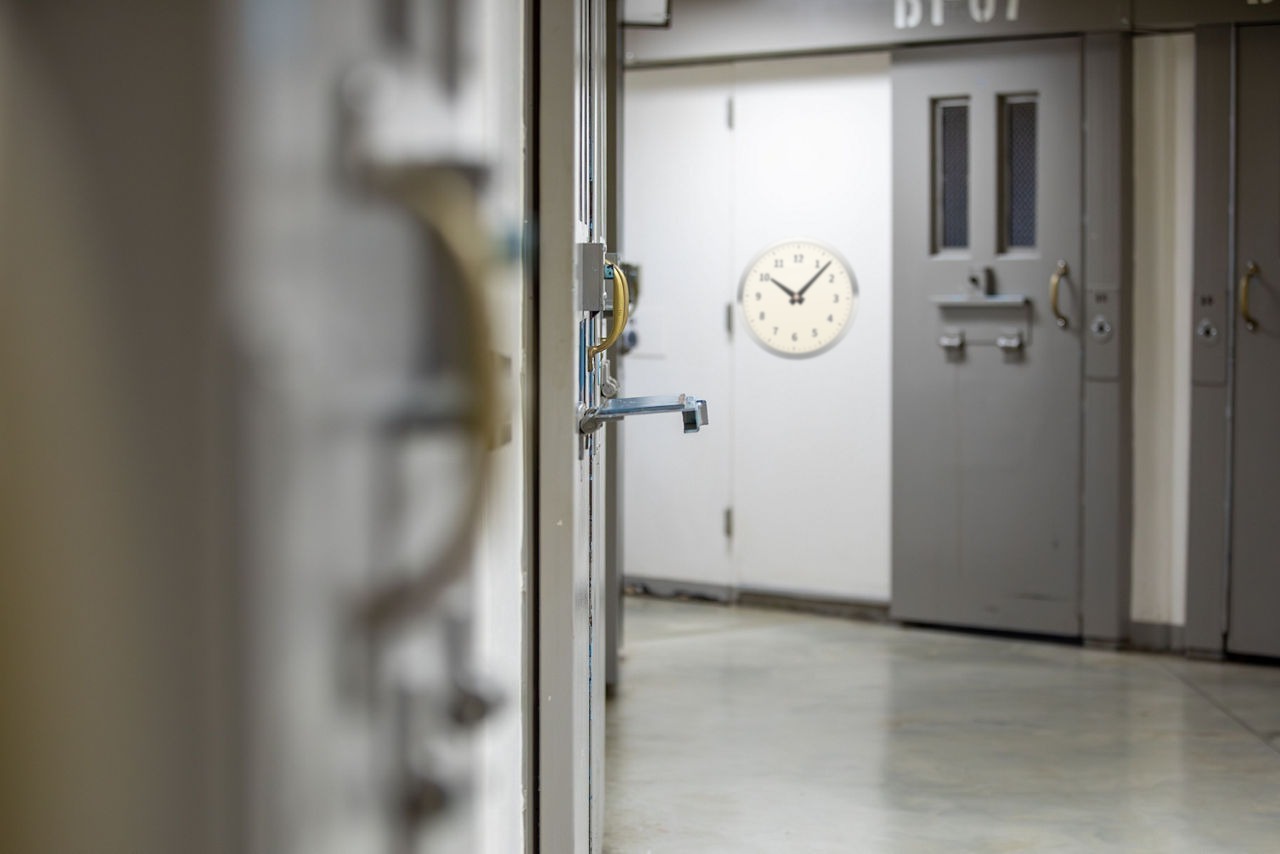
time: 10:07
